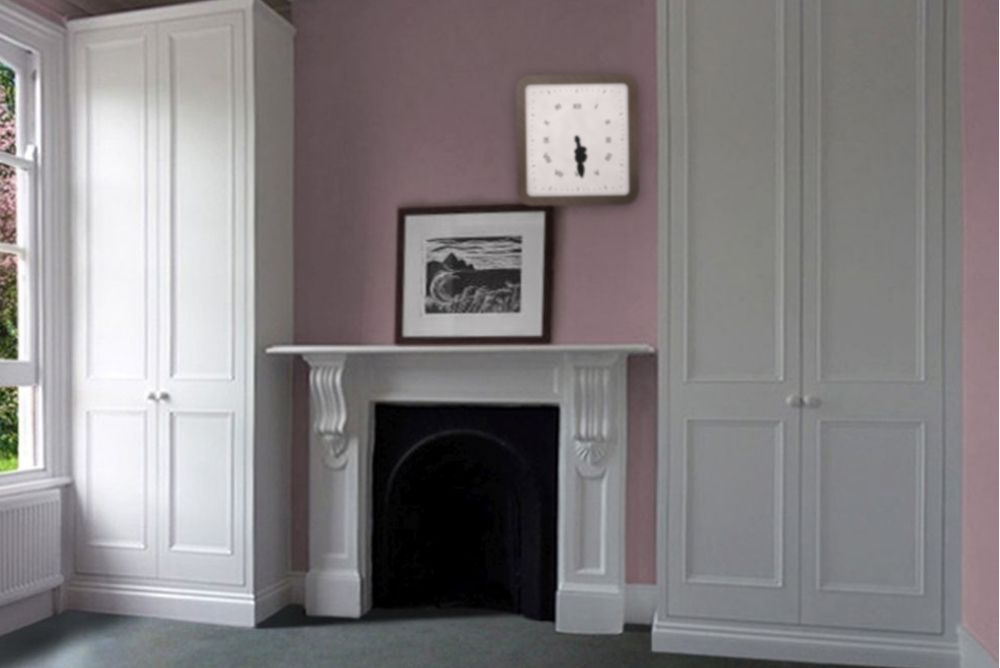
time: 5:29
